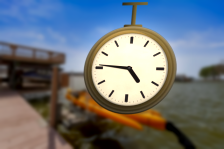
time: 4:46
